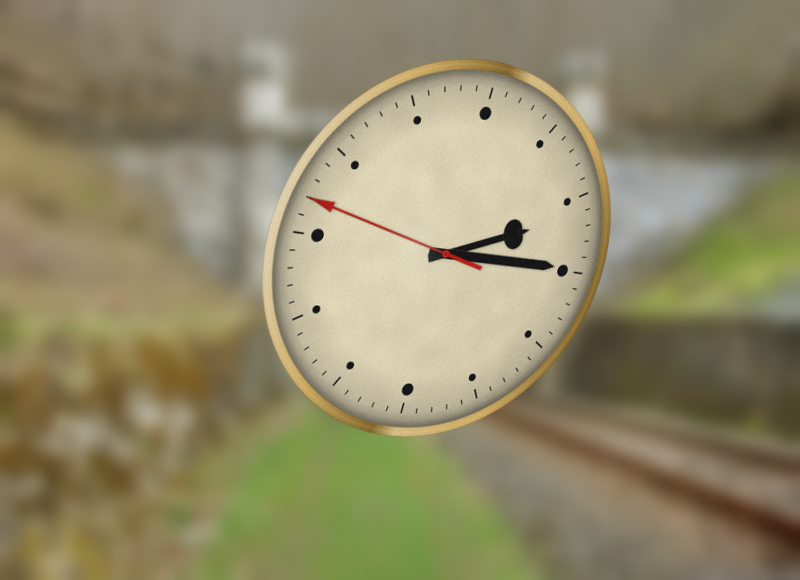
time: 2:14:47
